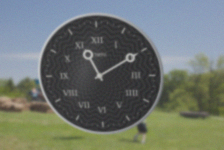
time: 11:10
